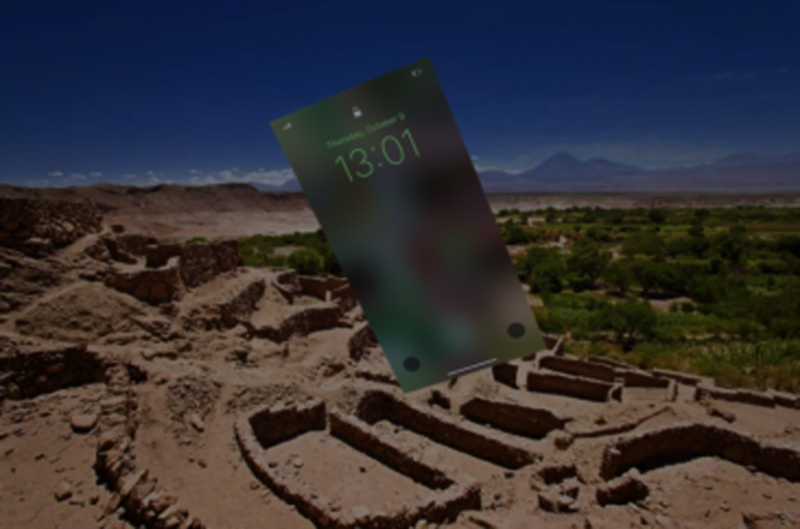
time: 13:01
